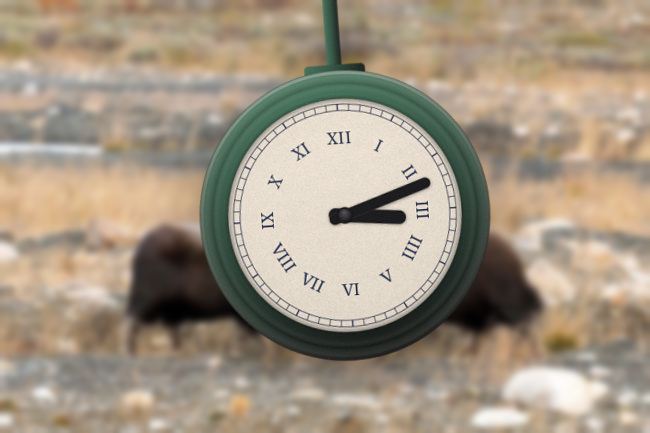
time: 3:12
